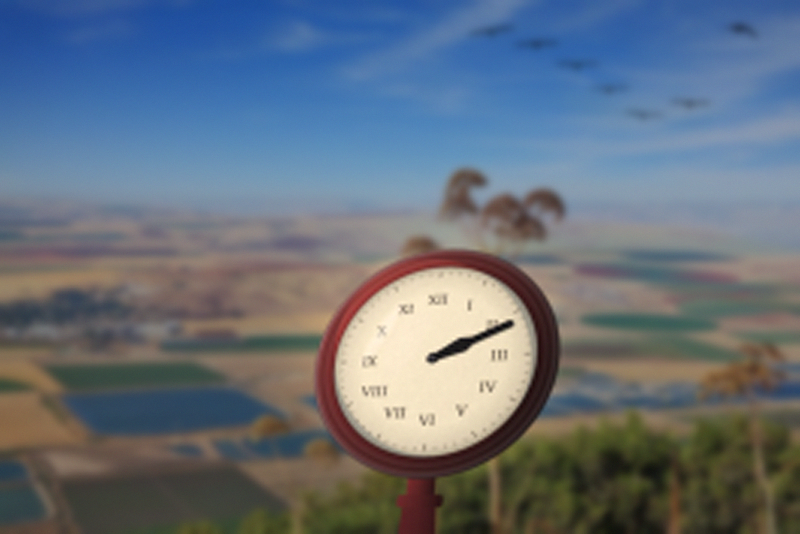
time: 2:11
